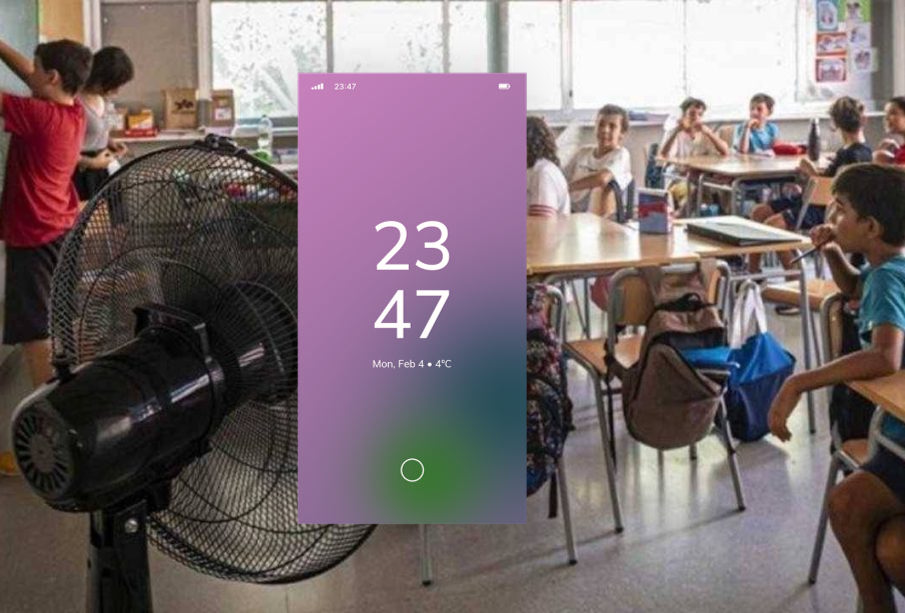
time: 23:47
